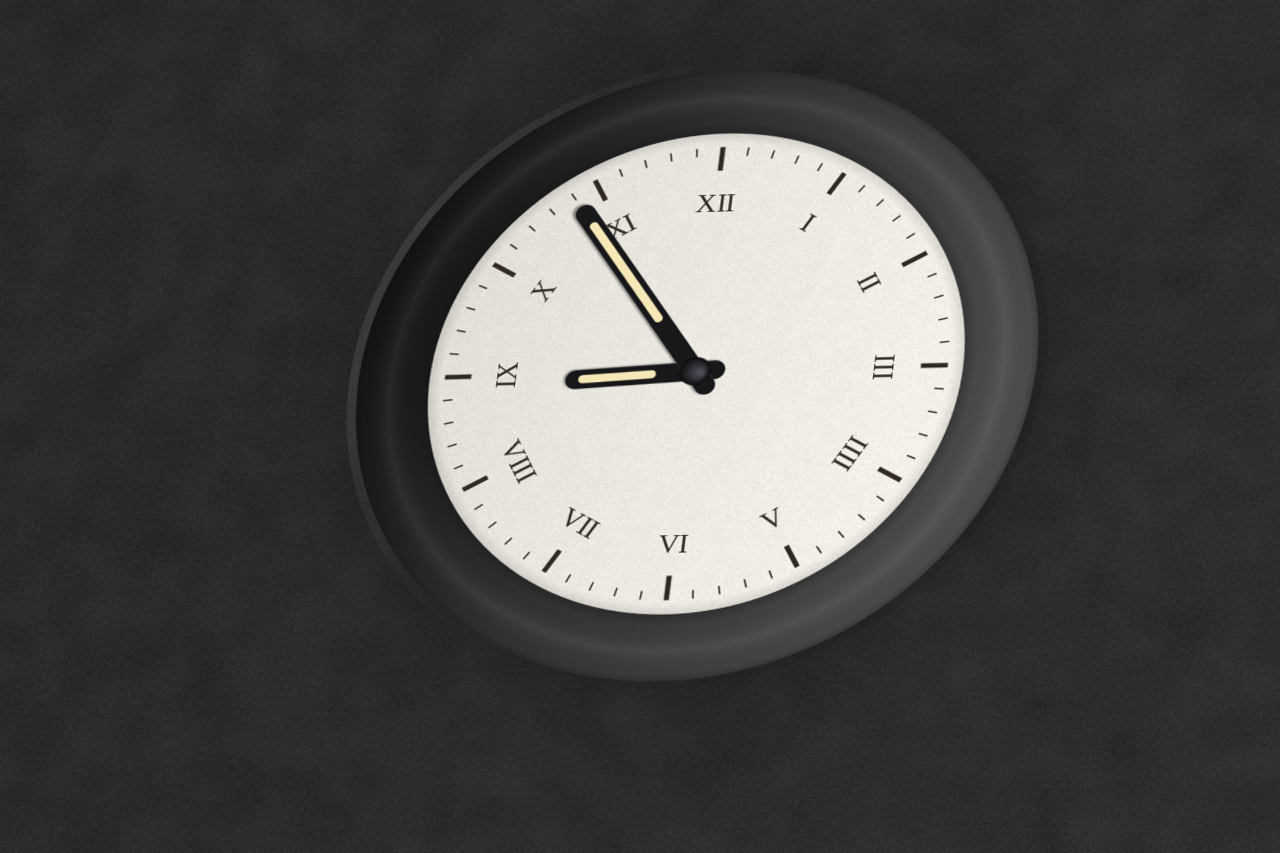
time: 8:54
